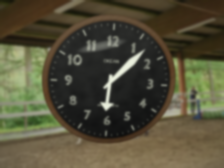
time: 6:07
